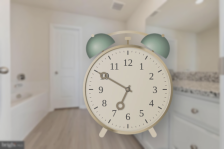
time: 6:50
